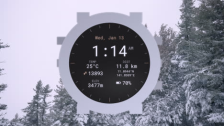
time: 1:14
